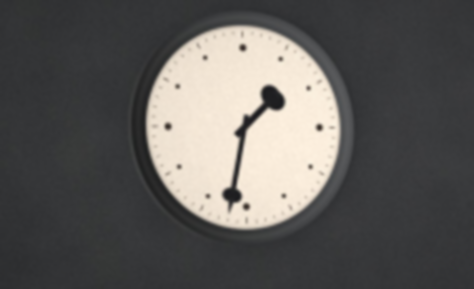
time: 1:32
